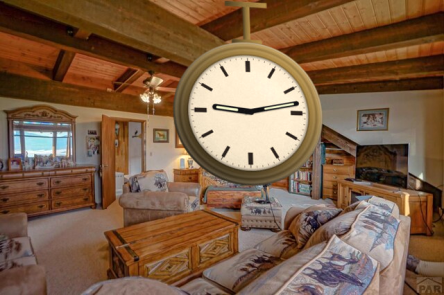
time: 9:13
